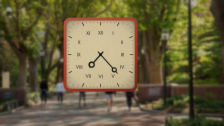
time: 7:23
